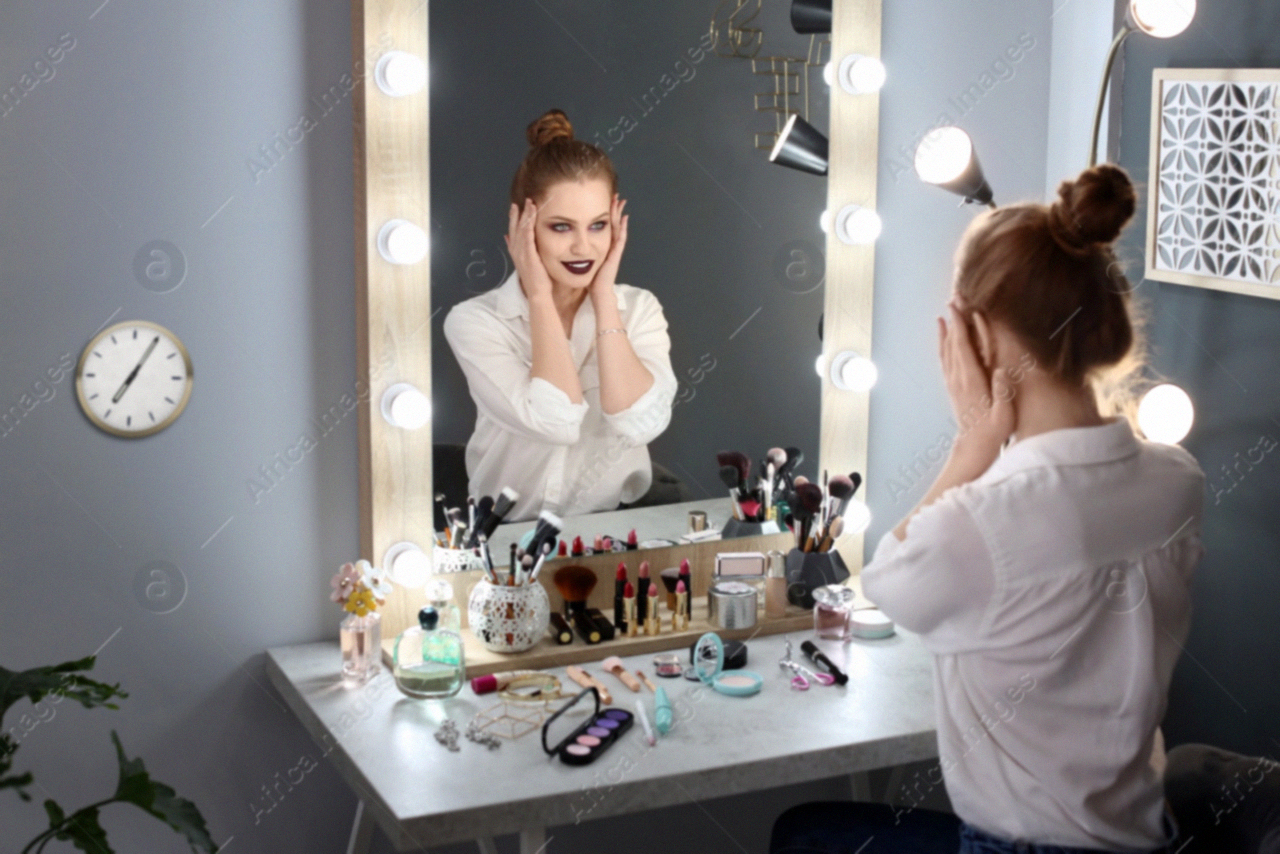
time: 7:05
